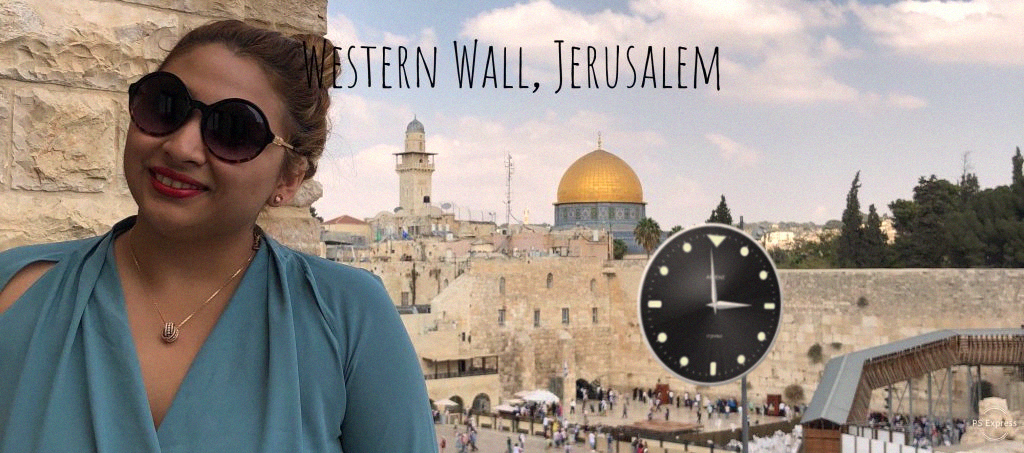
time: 2:59
